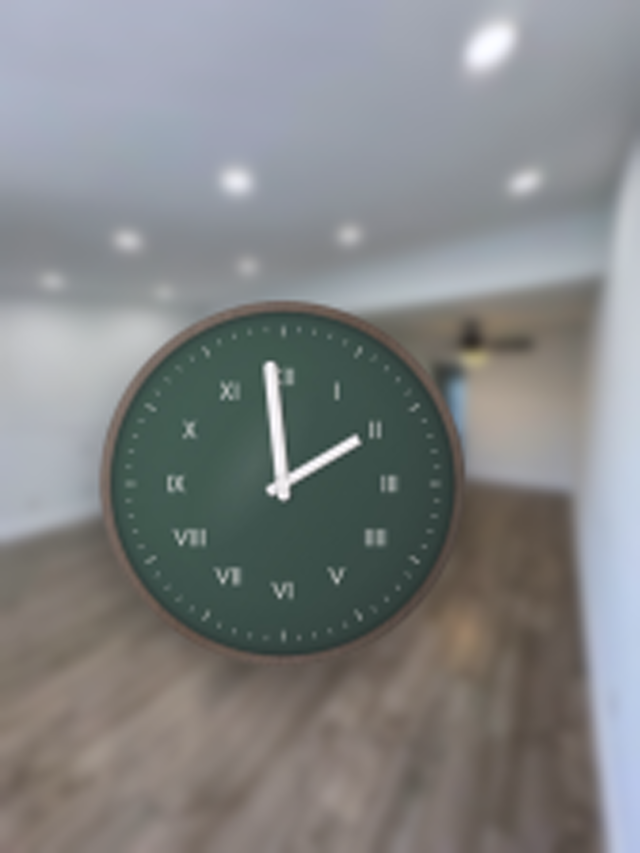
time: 1:59
